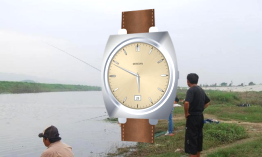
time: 5:49
